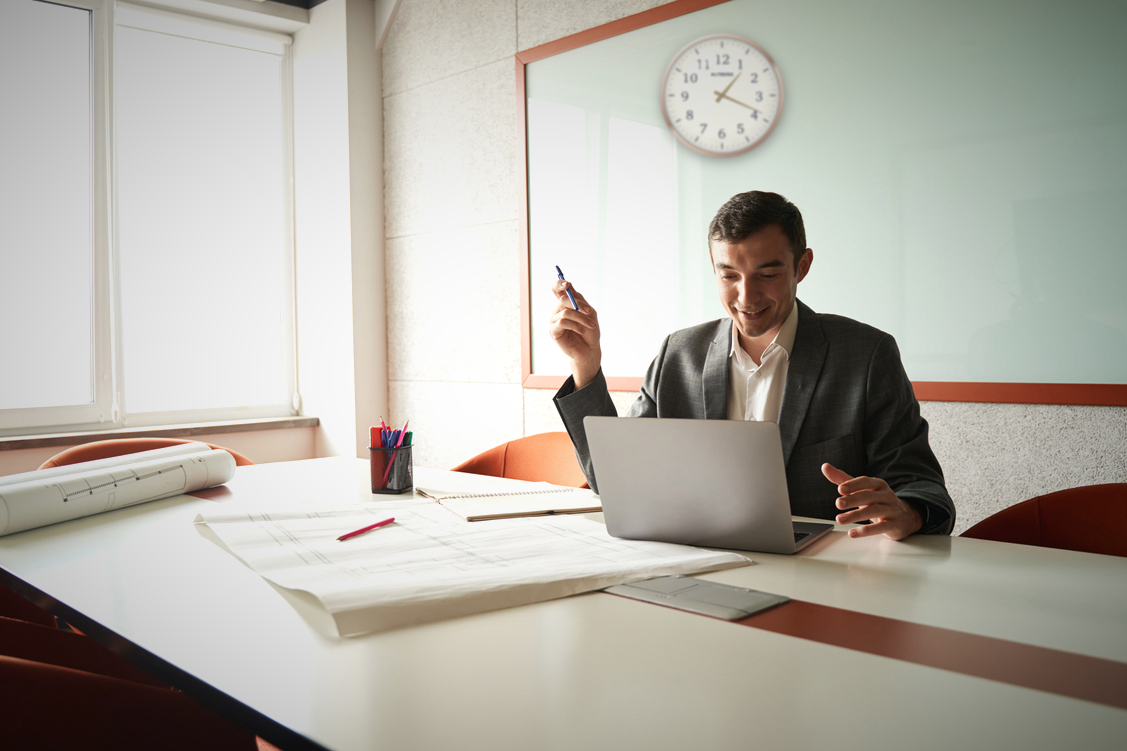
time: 1:19
